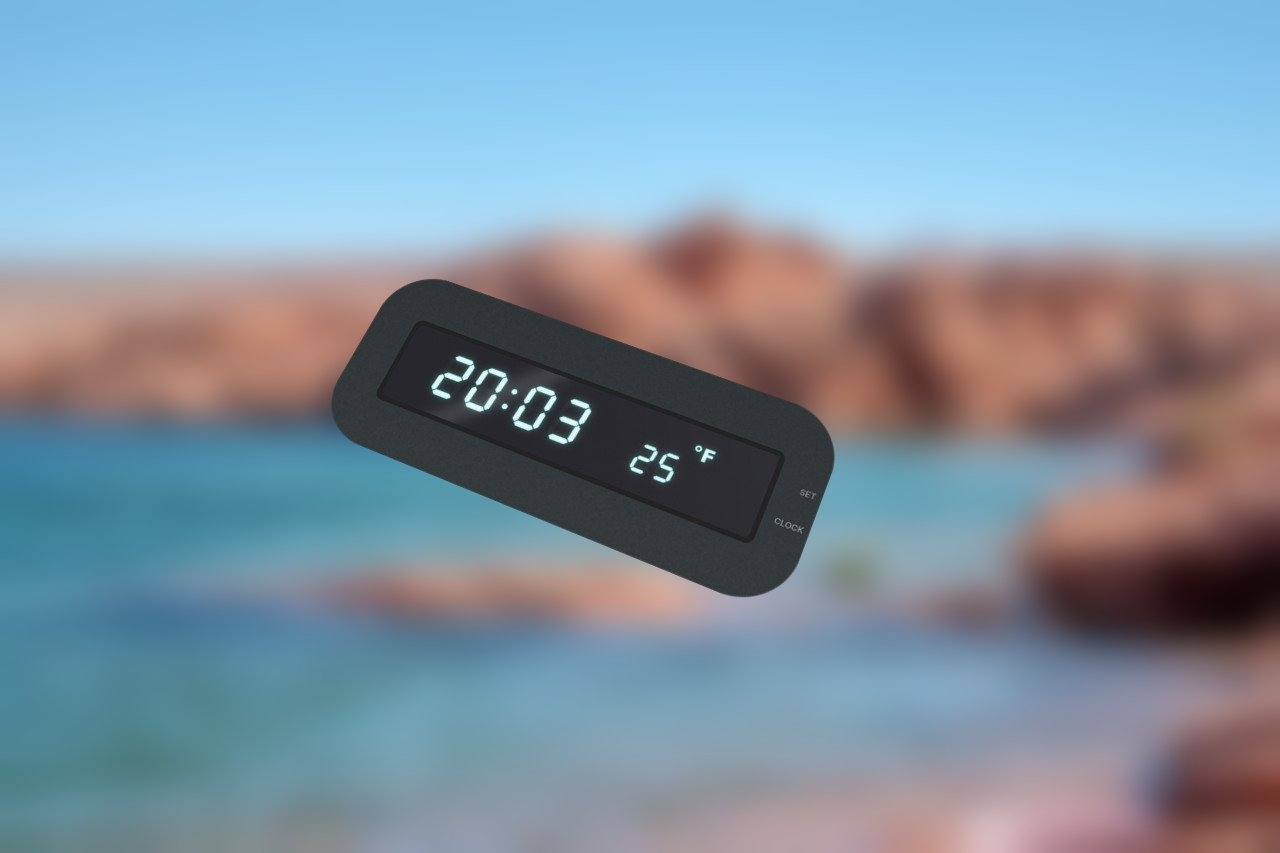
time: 20:03
